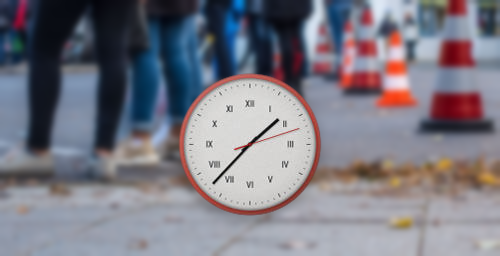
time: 1:37:12
